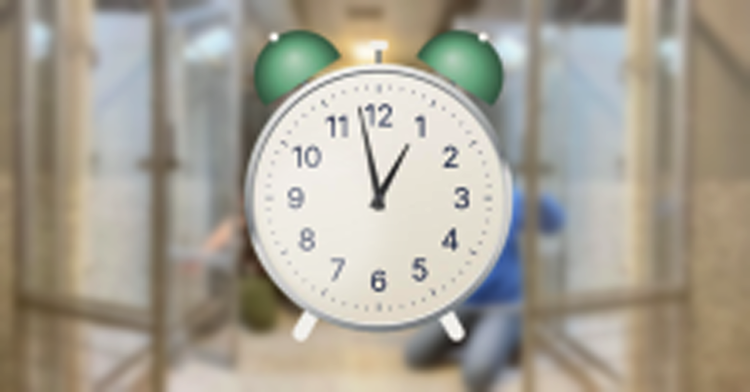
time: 12:58
